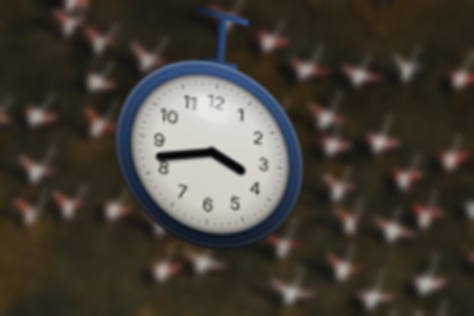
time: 3:42
